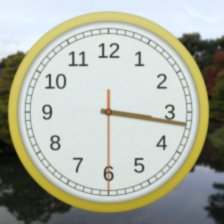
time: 3:16:30
